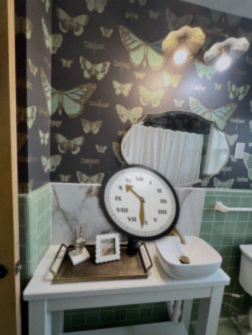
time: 10:31
